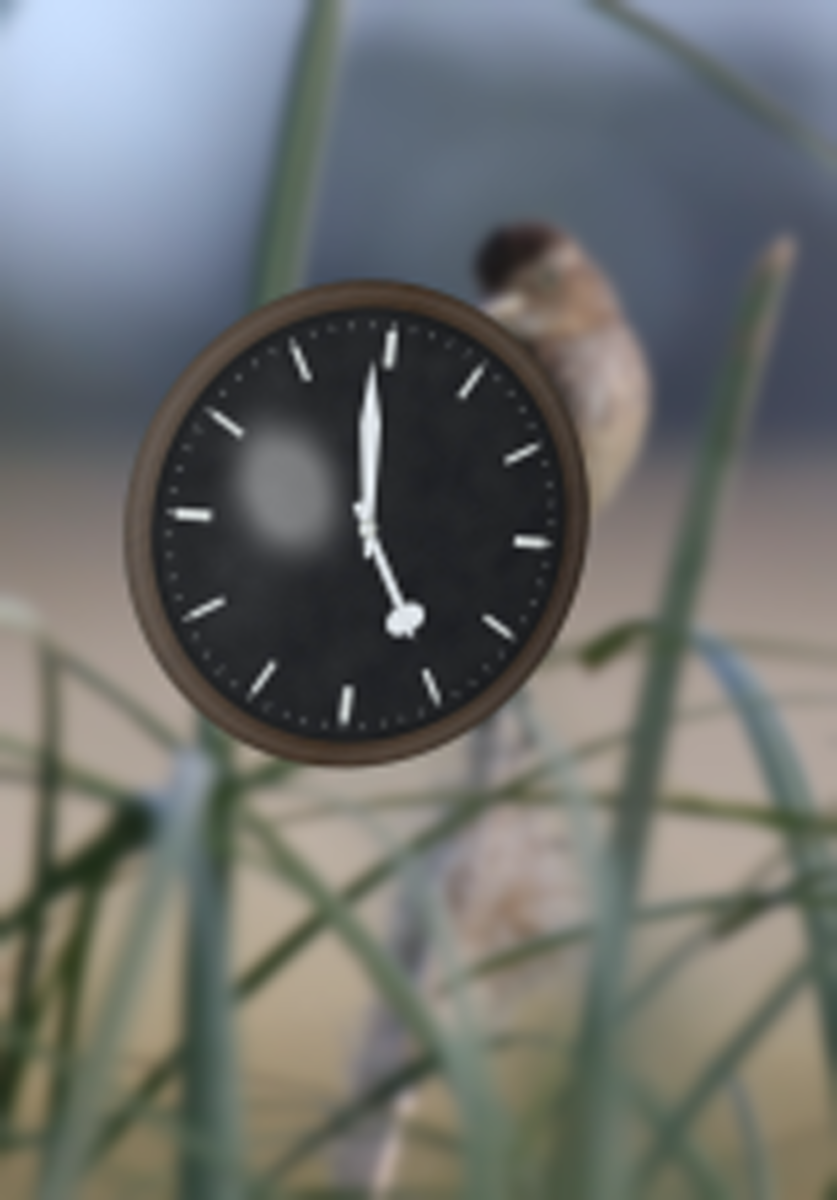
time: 4:59
